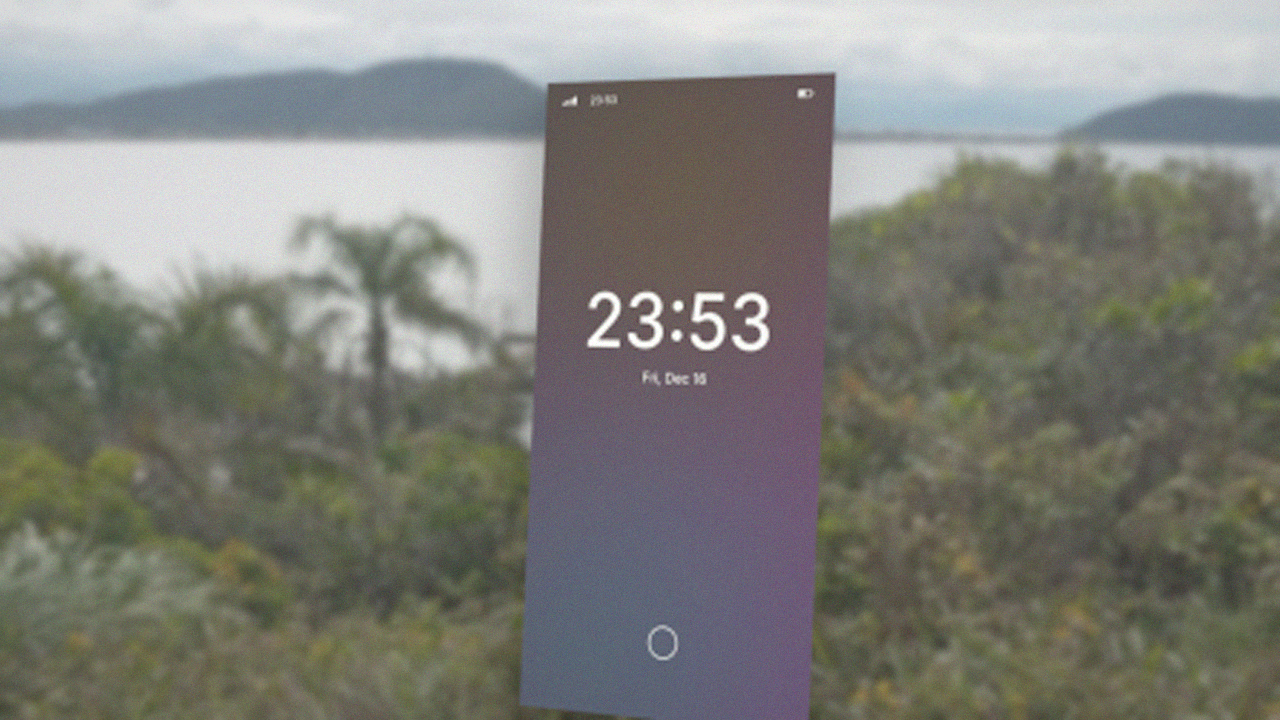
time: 23:53
